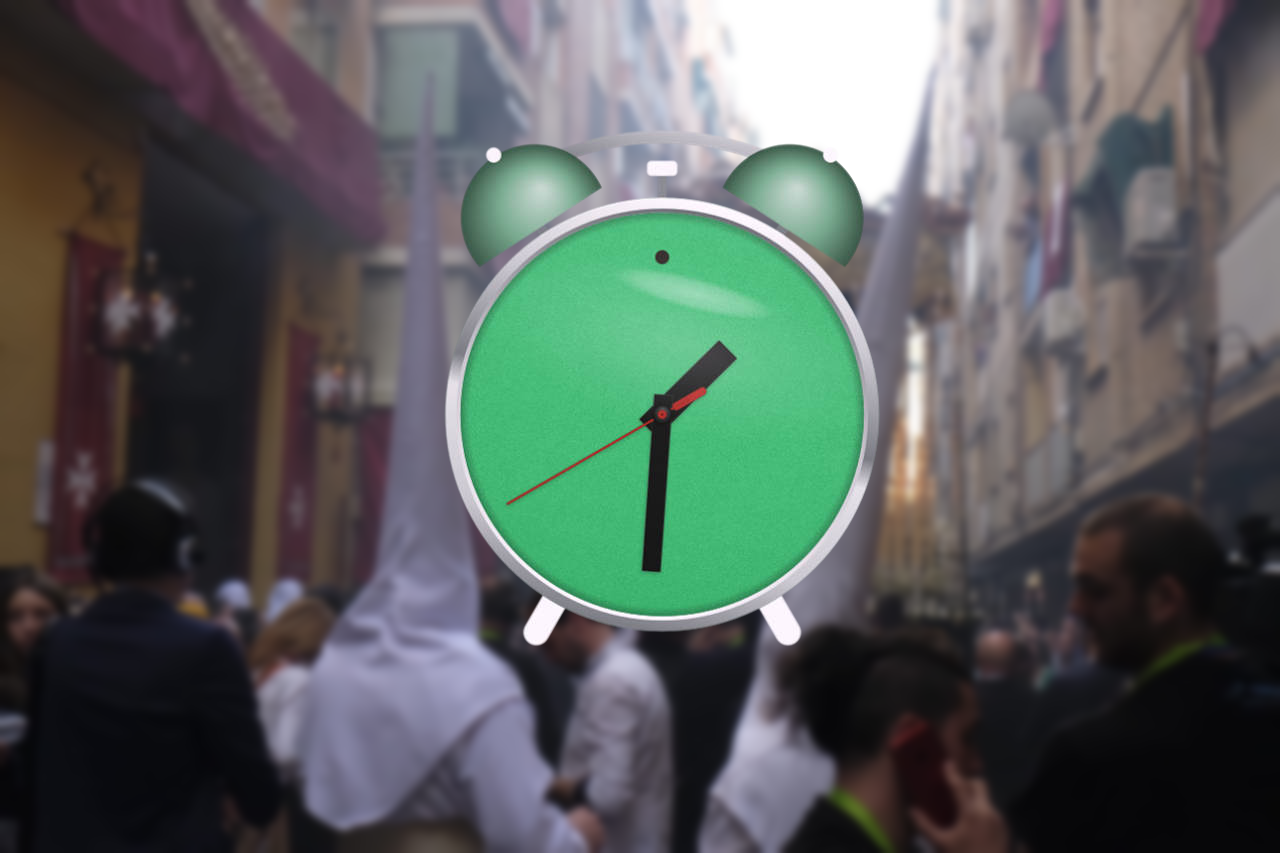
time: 1:30:40
